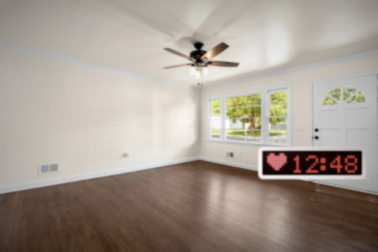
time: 12:48
